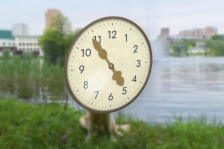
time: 4:54
